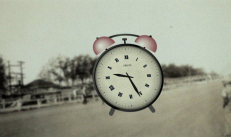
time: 9:26
